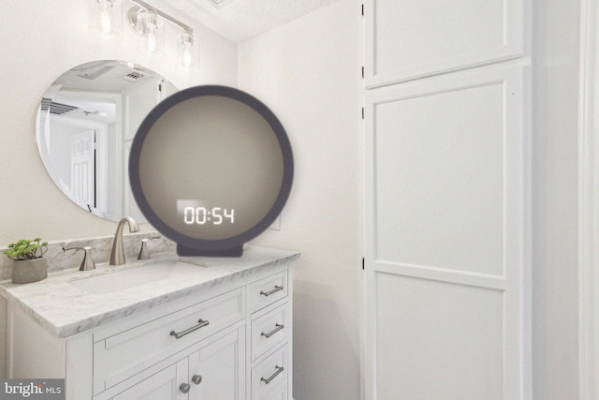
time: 0:54
